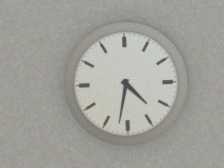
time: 4:32
